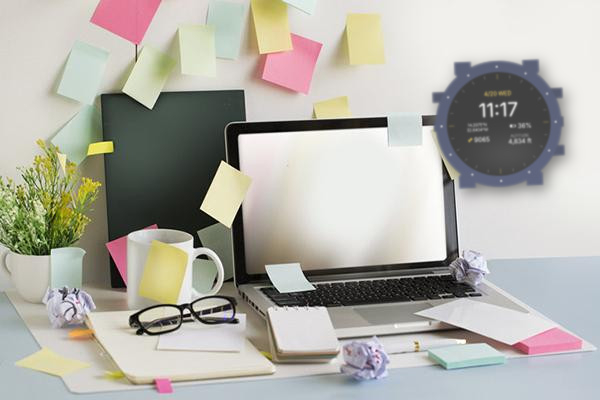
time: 11:17
